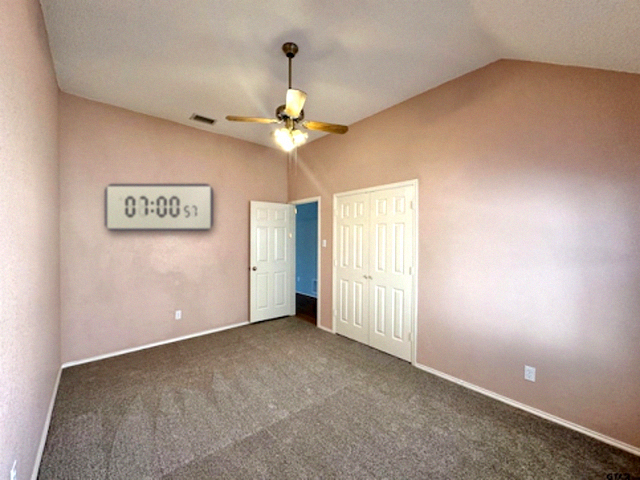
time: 7:00:57
